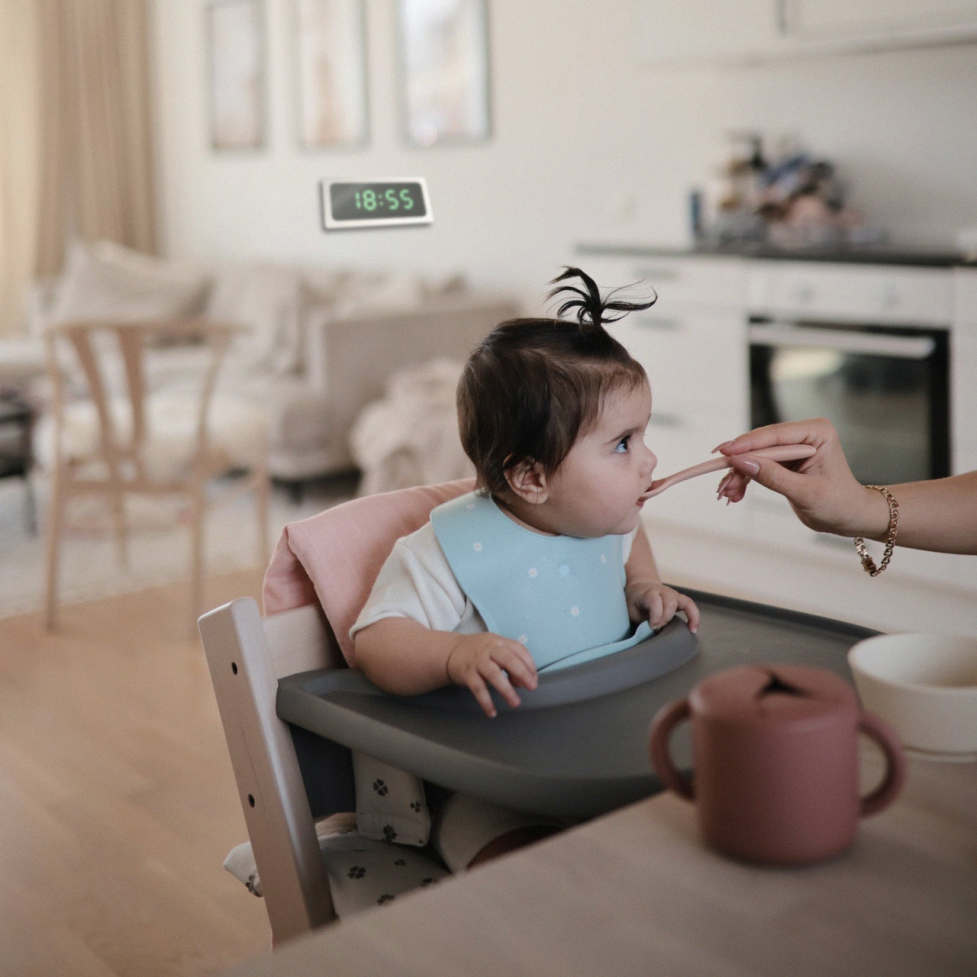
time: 18:55
